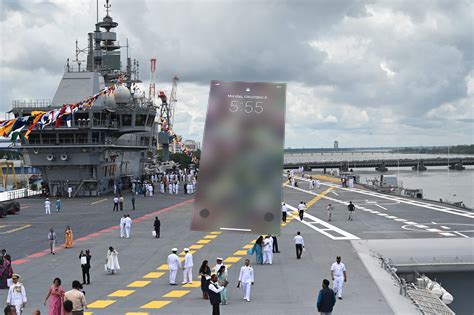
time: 5:55
